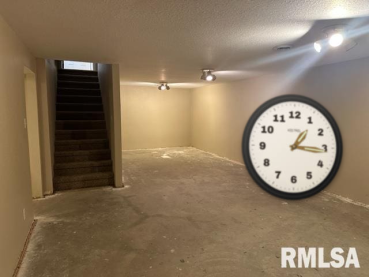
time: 1:16
